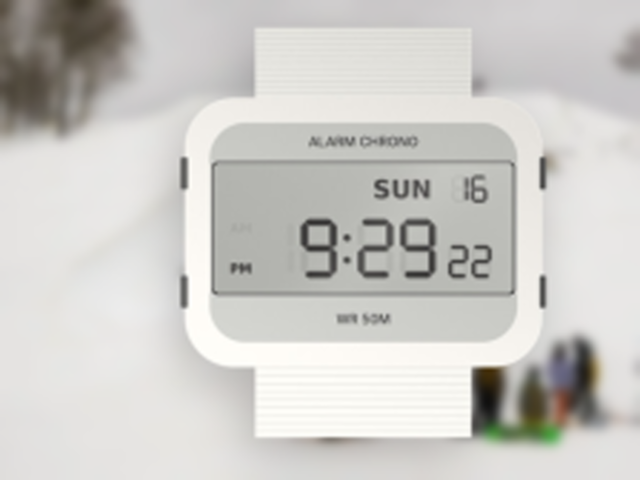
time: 9:29:22
